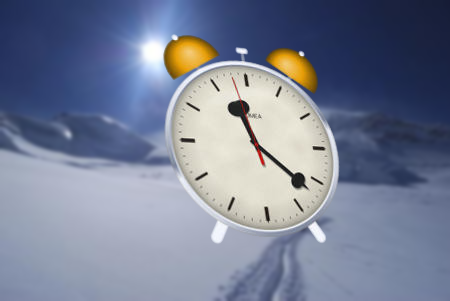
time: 11:21:58
